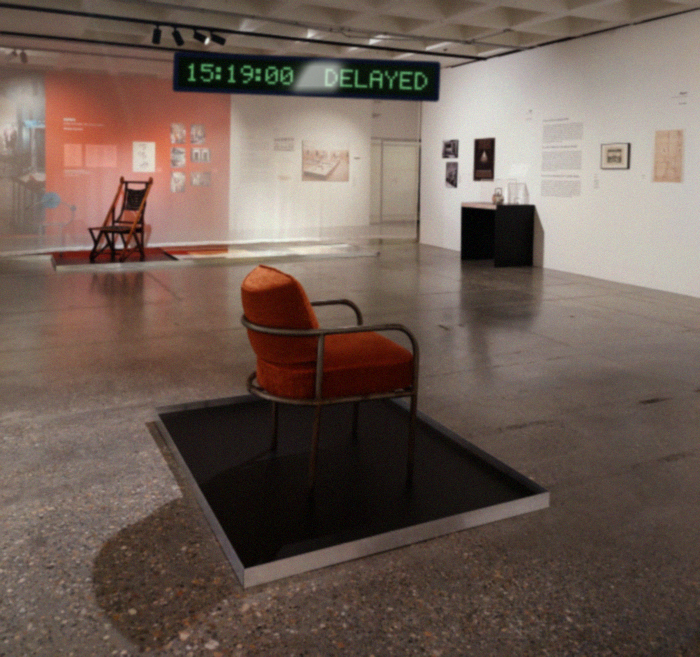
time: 15:19:00
